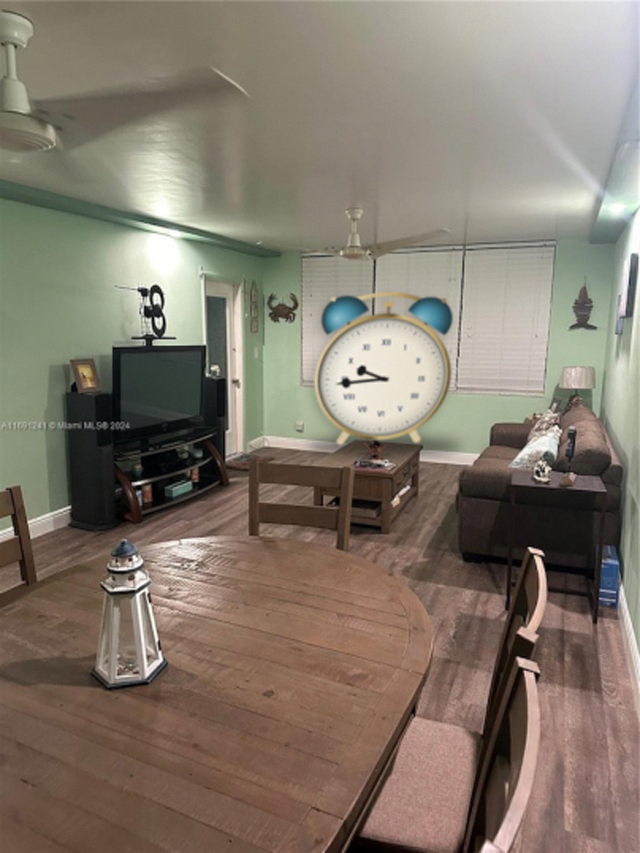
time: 9:44
